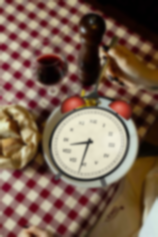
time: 8:31
